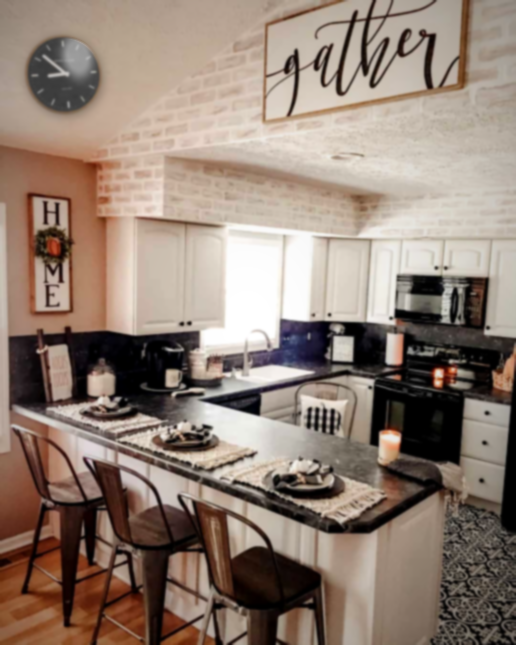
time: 8:52
